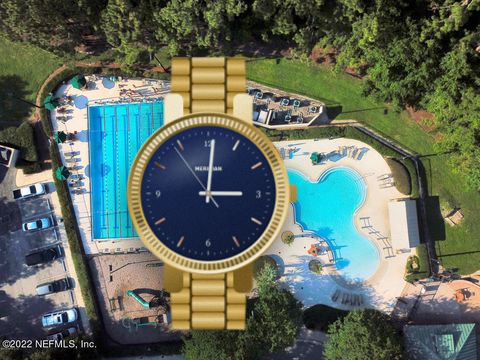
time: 3:00:54
